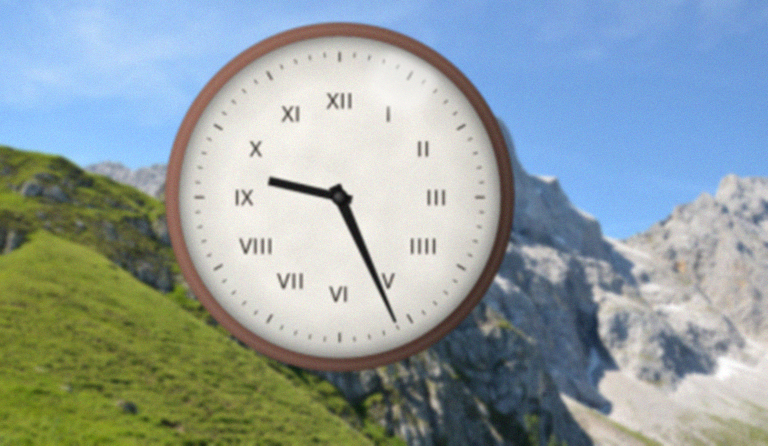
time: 9:26
